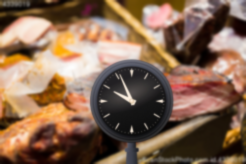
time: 9:56
